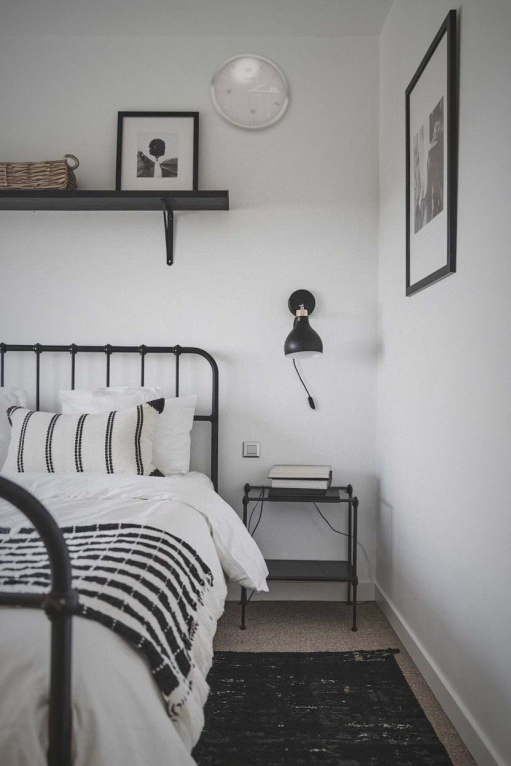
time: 2:16
